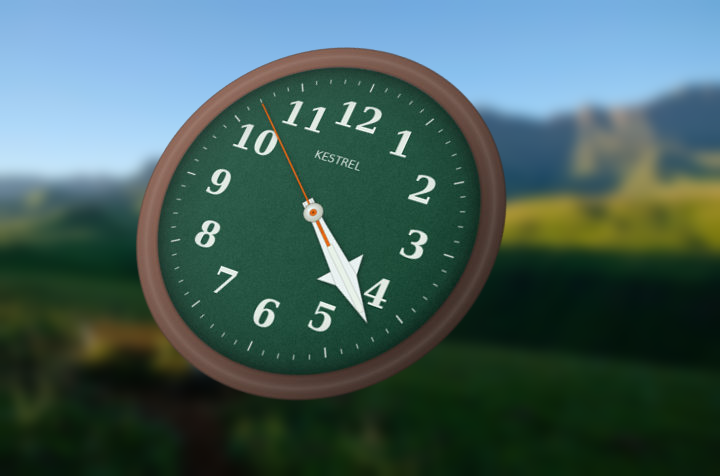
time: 4:21:52
